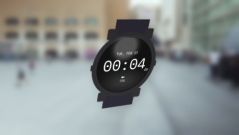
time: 0:04
